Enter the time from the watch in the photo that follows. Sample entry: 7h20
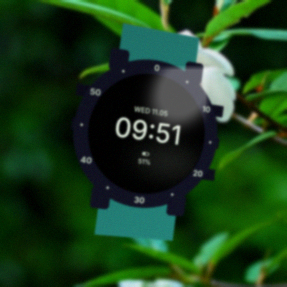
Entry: 9h51
